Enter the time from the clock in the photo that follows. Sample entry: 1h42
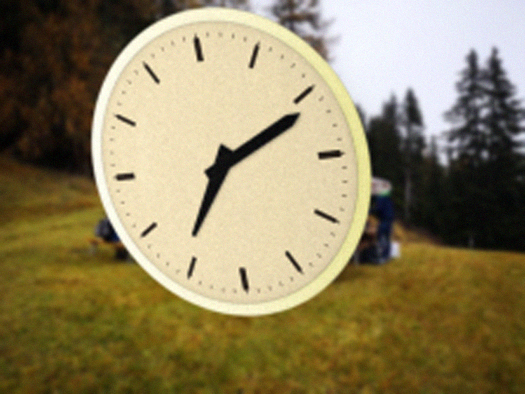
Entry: 7h11
